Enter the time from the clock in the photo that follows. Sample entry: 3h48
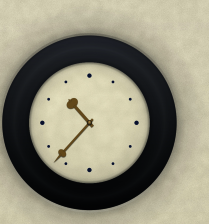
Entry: 10h37
